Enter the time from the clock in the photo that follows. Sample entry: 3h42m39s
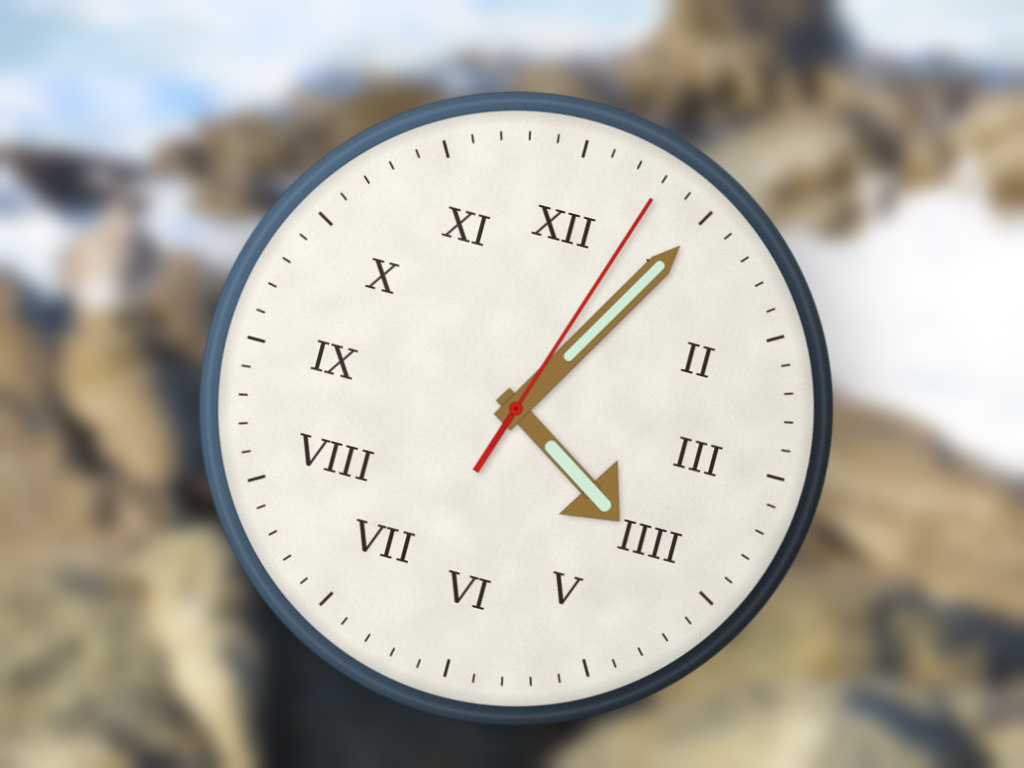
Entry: 4h05m03s
